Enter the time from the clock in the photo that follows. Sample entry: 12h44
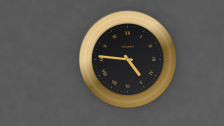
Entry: 4h46
